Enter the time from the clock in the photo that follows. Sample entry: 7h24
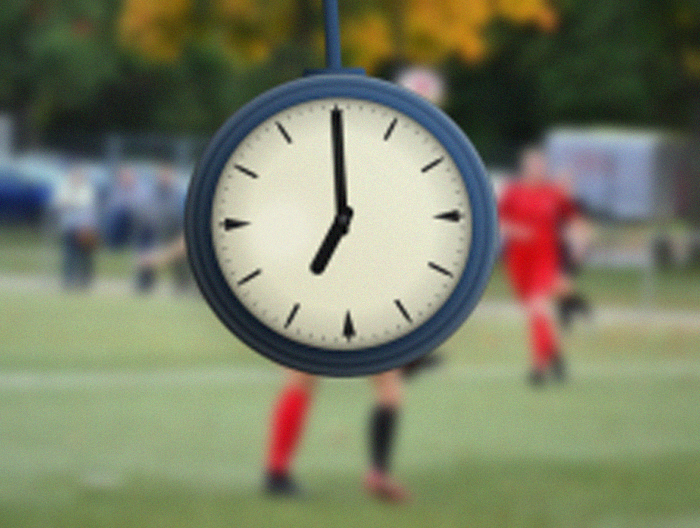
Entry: 7h00
